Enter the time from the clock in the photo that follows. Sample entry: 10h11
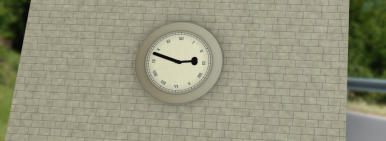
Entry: 2h48
